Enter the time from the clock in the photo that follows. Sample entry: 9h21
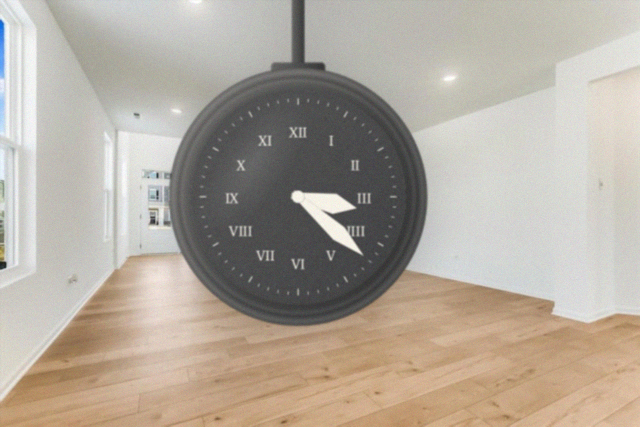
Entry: 3h22
